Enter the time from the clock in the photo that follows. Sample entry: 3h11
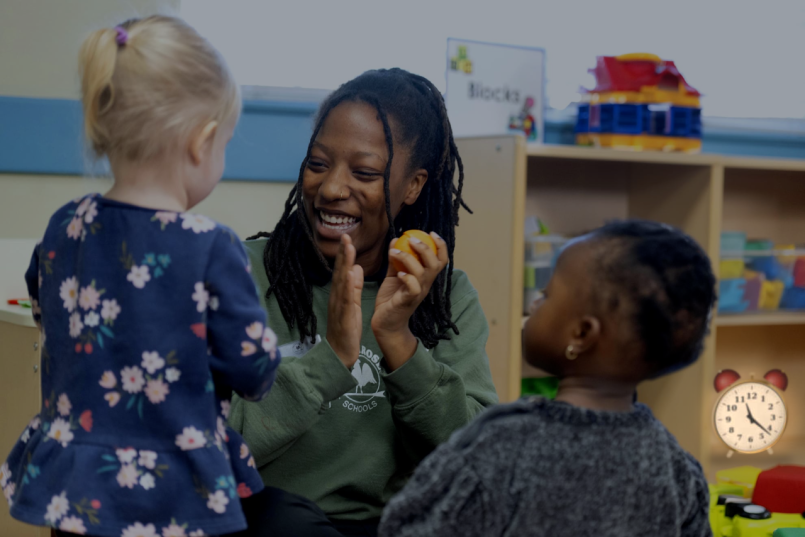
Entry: 11h22
